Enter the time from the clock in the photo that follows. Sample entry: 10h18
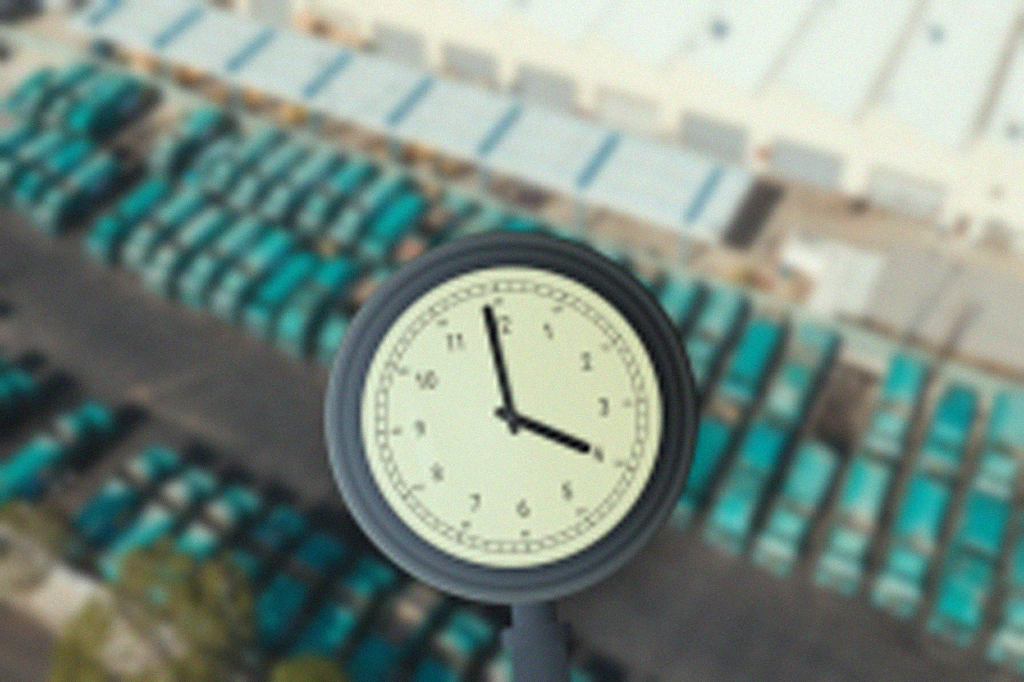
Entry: 3h59
